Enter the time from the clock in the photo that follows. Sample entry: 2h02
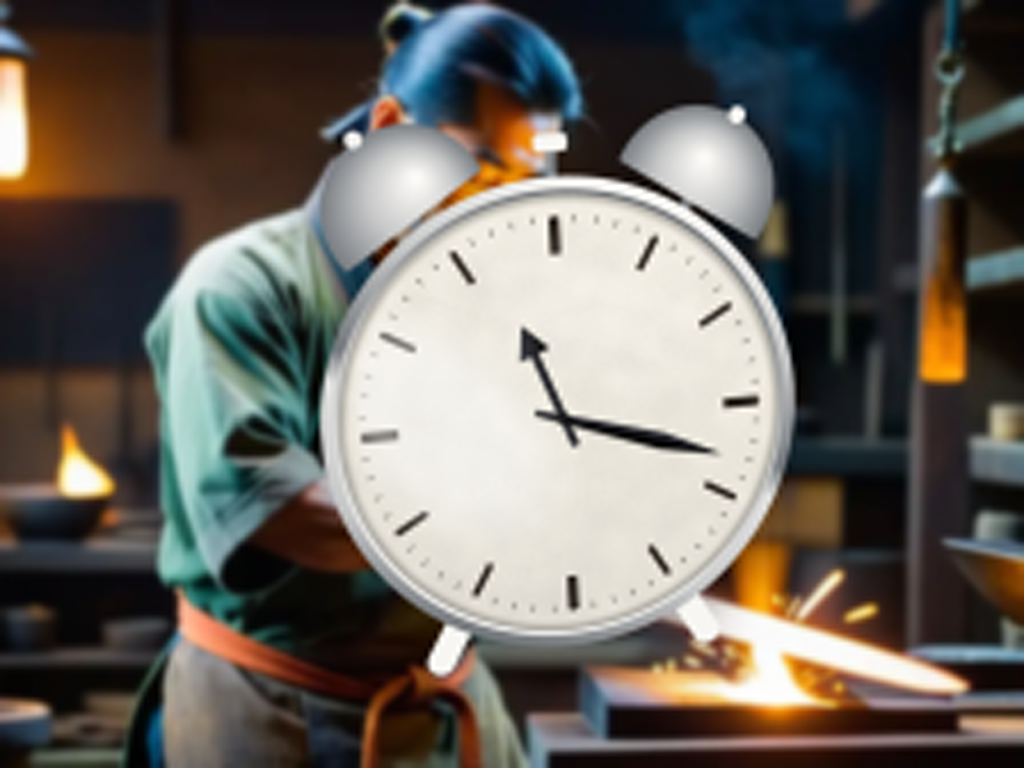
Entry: 11h18
